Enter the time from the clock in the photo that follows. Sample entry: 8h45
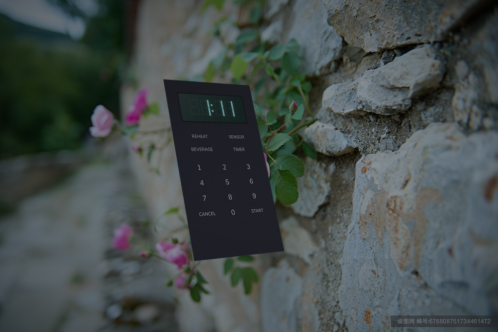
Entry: 1h11
